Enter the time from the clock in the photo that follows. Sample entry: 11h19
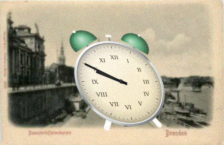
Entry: 9h50
